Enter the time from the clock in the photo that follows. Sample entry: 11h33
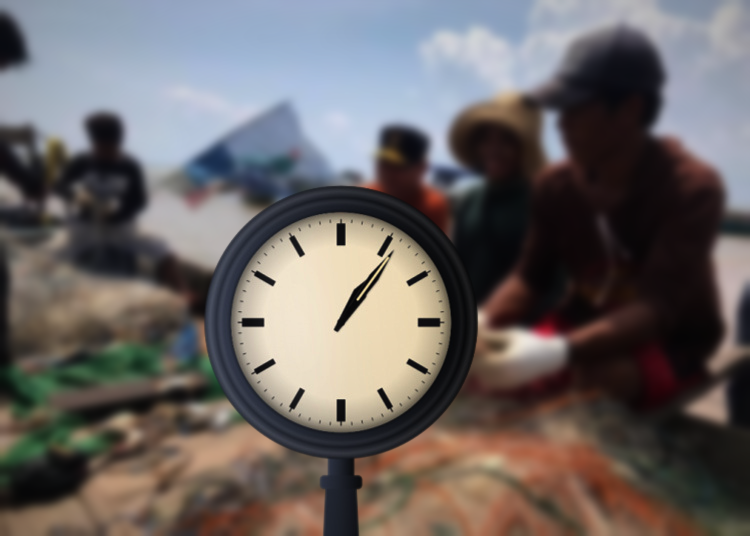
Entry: 1h06
